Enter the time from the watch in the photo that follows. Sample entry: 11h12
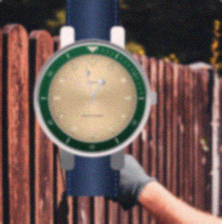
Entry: 12h58
